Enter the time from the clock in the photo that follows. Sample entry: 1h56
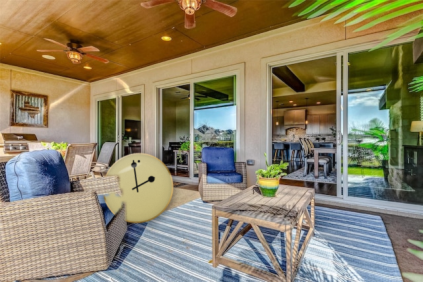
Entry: 1h58
